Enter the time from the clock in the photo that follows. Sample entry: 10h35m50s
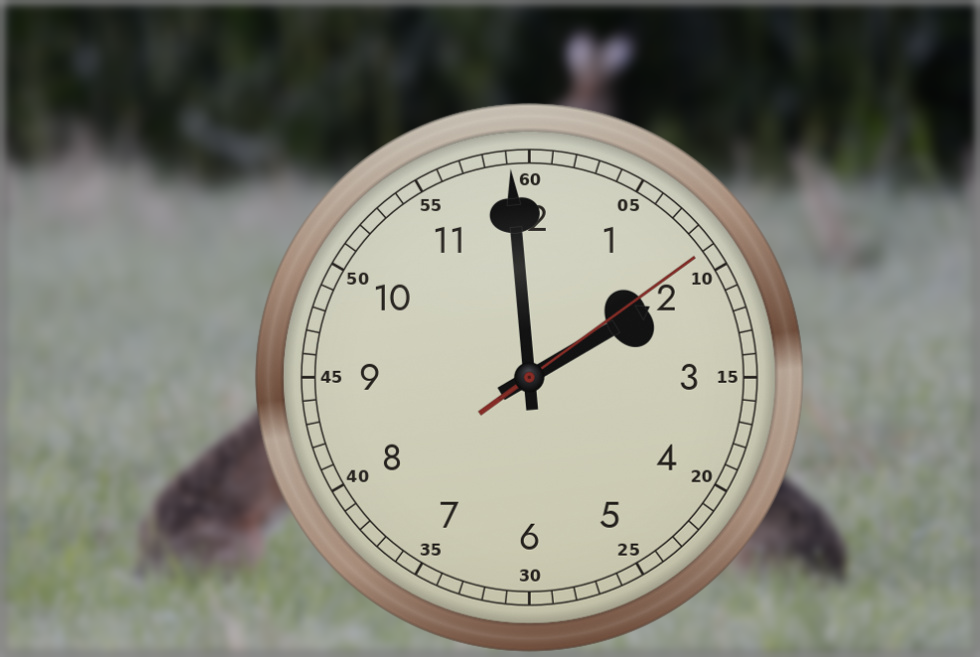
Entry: 1h59m09s
